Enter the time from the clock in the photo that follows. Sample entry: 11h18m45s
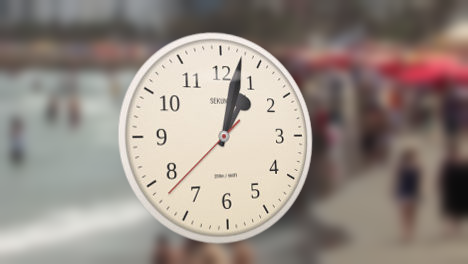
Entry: 1h02m38s
